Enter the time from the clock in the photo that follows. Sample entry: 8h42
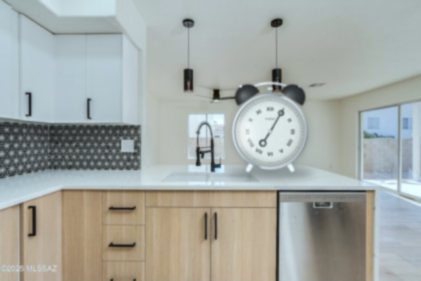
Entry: 7h05
